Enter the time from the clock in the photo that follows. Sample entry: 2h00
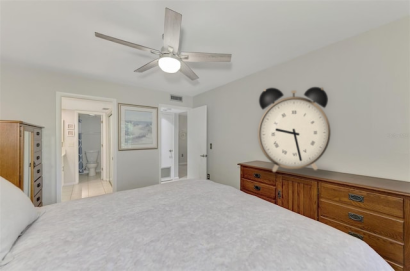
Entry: 9h28
